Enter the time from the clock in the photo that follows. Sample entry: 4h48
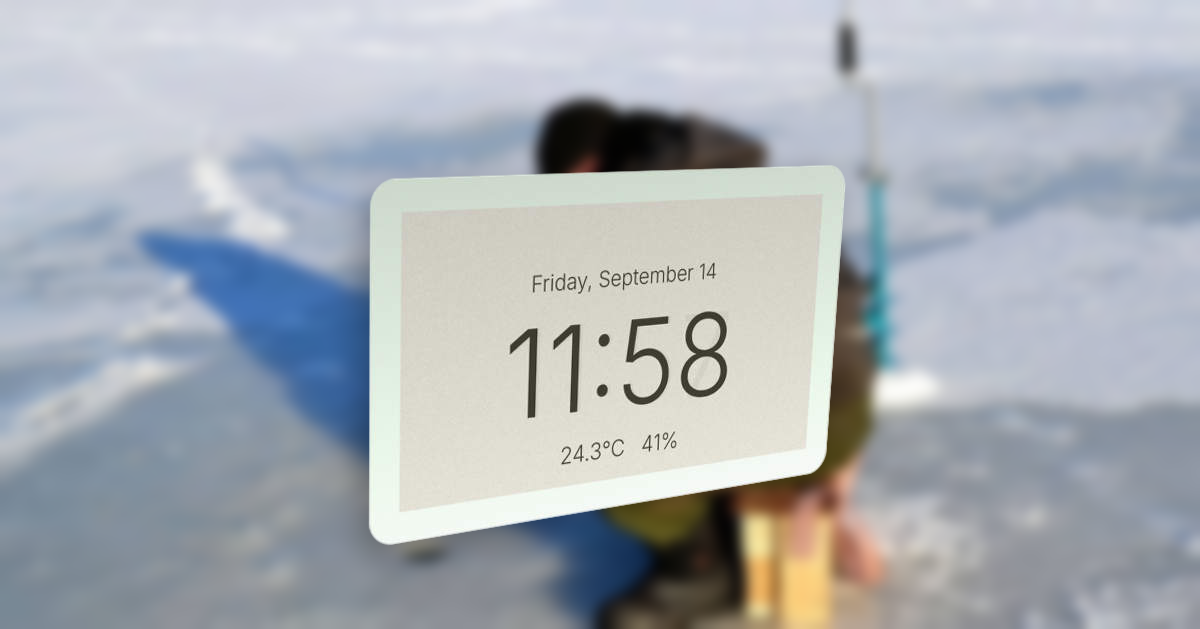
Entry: 11h58
